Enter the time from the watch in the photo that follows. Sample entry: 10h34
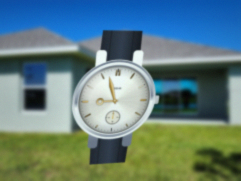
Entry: 8h57
